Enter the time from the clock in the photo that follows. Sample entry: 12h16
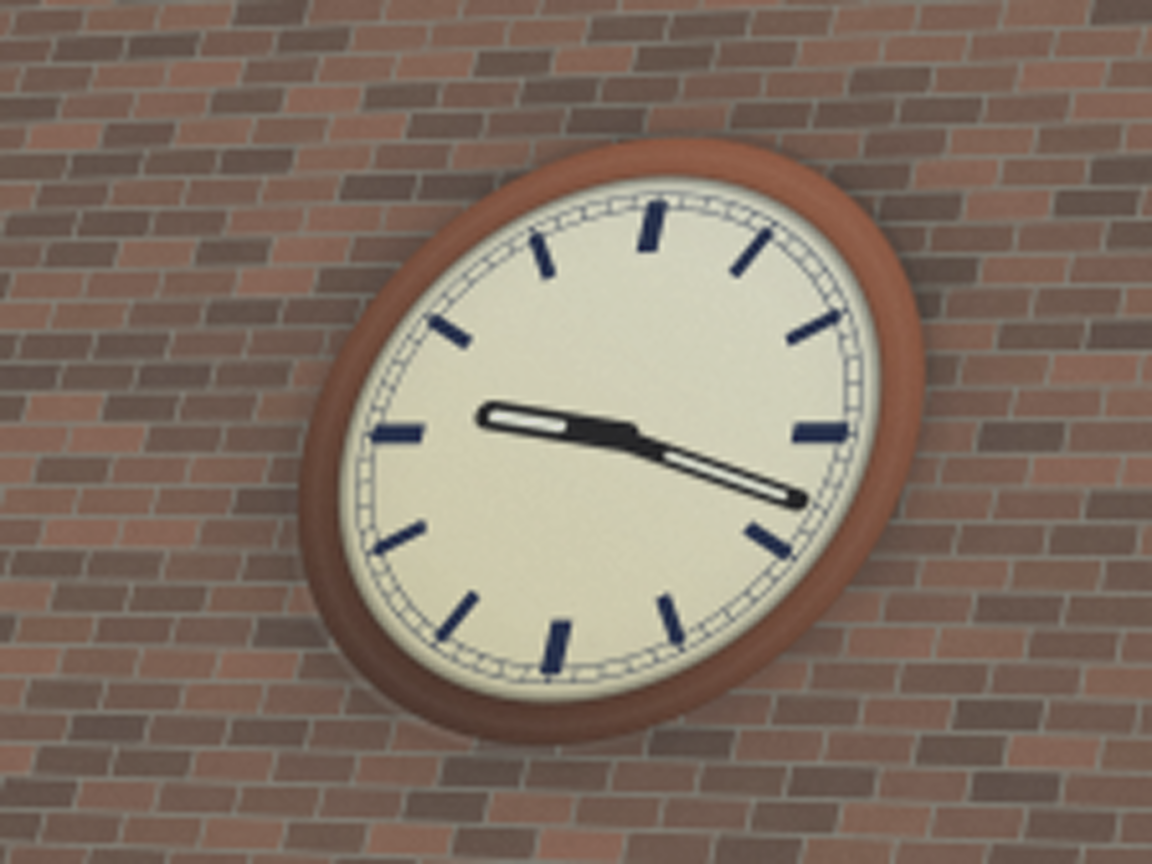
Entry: 9h18
